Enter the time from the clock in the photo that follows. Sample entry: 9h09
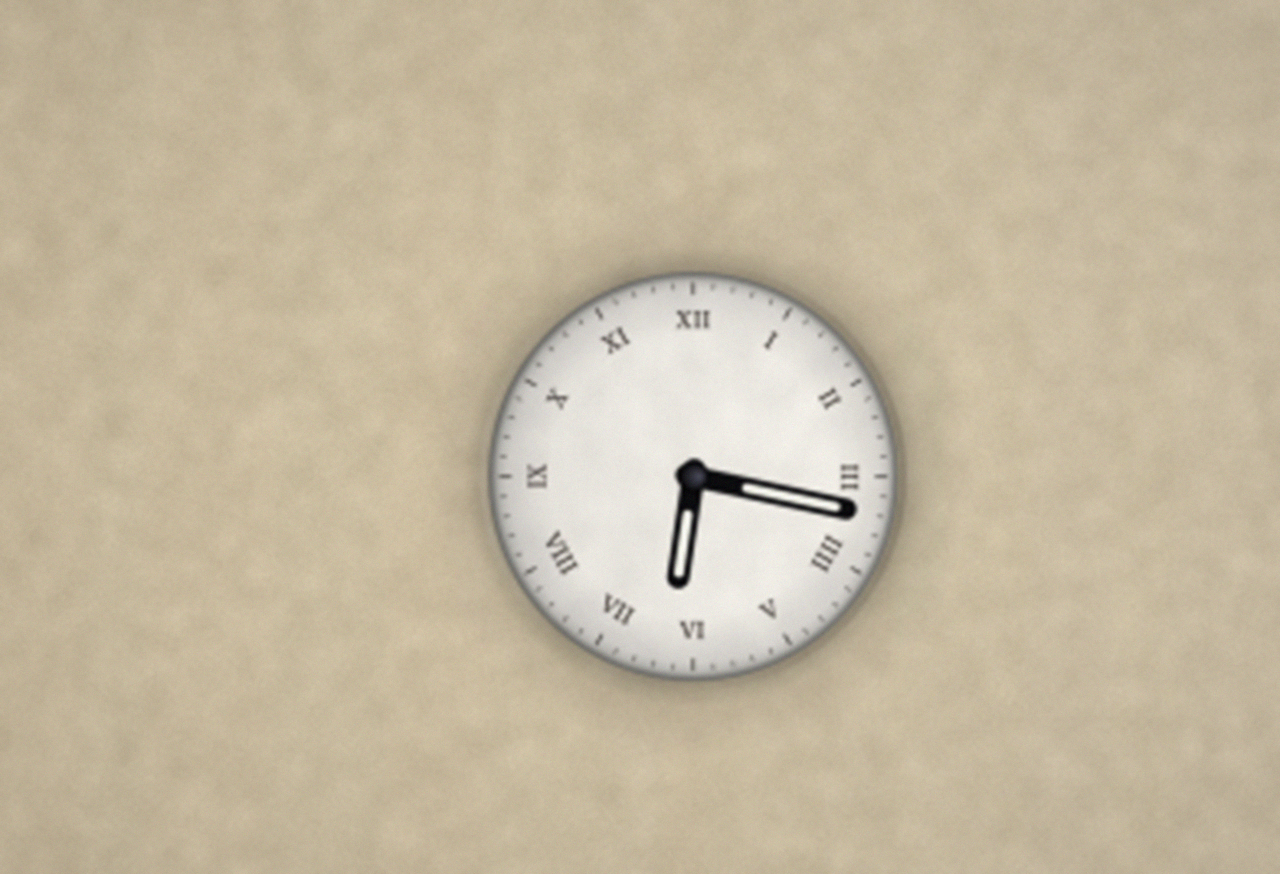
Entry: 6h17
